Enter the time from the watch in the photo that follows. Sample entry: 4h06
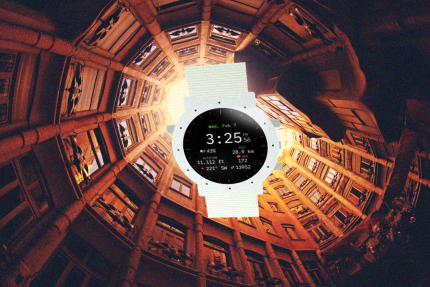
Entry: 3h25
